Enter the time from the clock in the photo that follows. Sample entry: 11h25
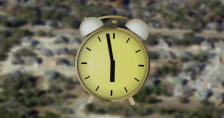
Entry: 5h58
